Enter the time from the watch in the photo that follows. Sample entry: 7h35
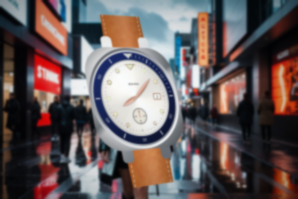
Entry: 8h08
